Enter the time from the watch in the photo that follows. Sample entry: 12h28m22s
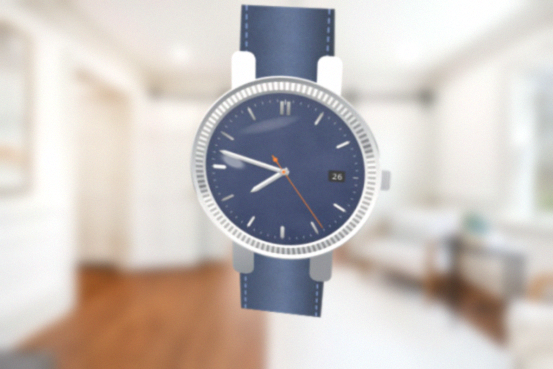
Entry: 7h47m24s
